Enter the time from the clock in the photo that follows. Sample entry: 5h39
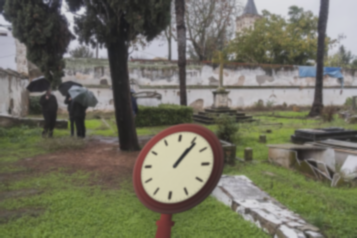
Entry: 1h06
